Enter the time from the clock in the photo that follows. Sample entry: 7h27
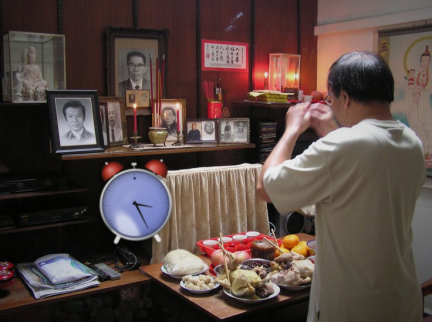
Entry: 3h26
